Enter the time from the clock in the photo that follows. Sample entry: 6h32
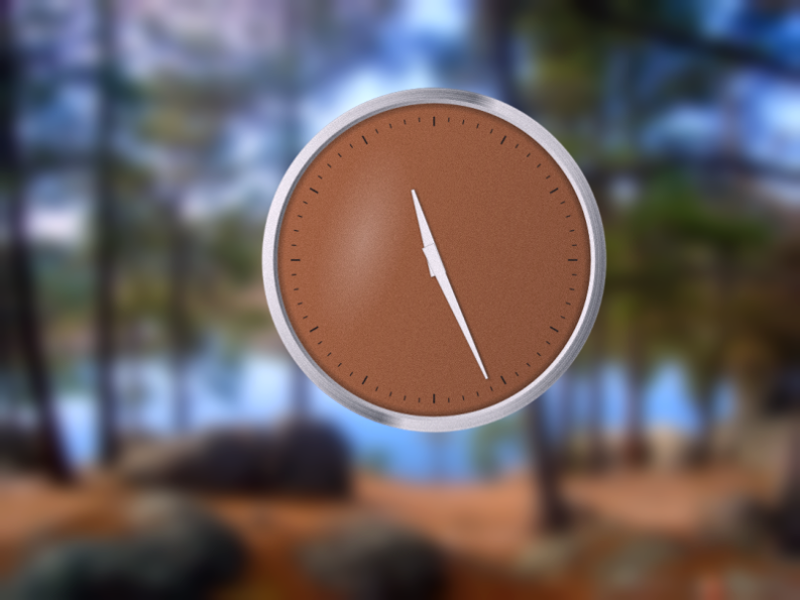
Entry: 11h26
